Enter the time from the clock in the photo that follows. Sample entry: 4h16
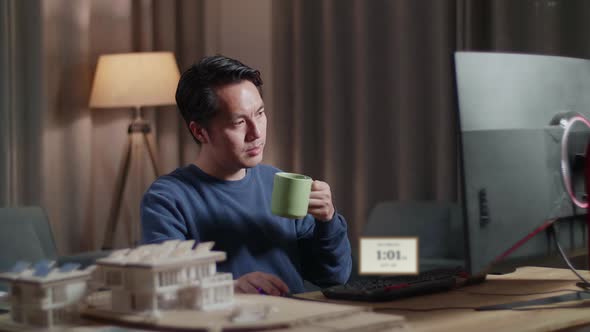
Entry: 1h01
